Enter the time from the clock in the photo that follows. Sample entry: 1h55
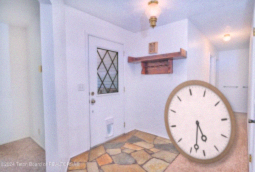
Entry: 5h33
